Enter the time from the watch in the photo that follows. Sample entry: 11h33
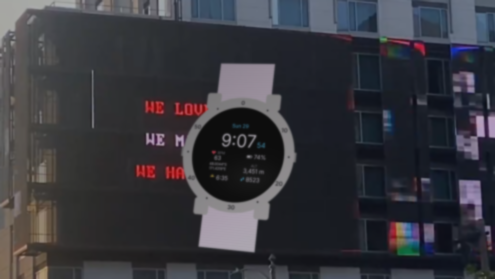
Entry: 9h07
